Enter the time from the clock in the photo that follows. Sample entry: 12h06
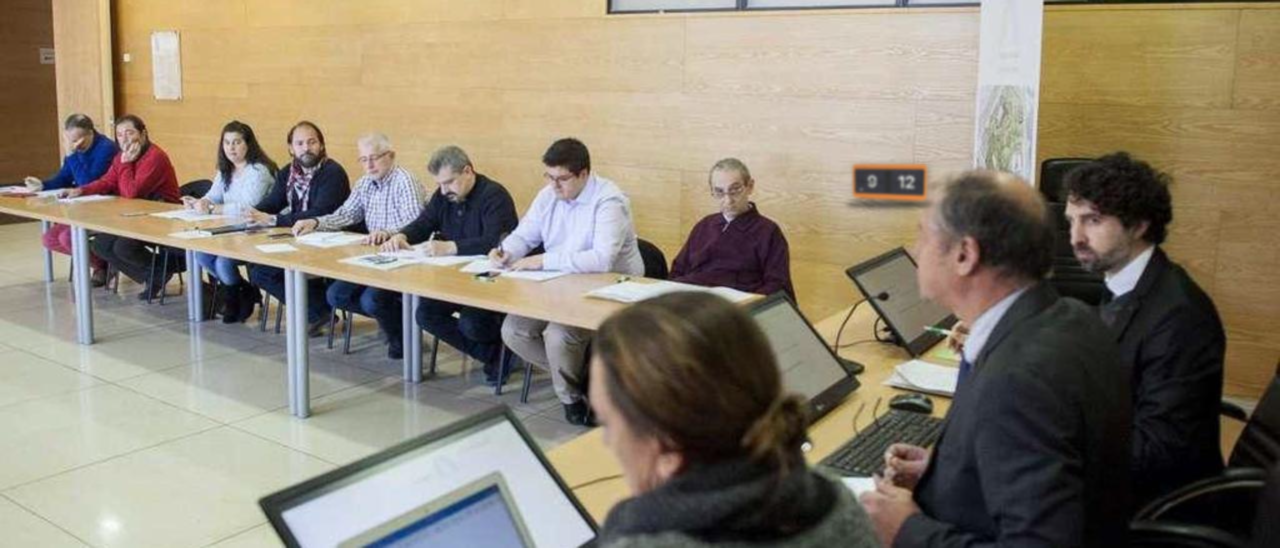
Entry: 9h12
